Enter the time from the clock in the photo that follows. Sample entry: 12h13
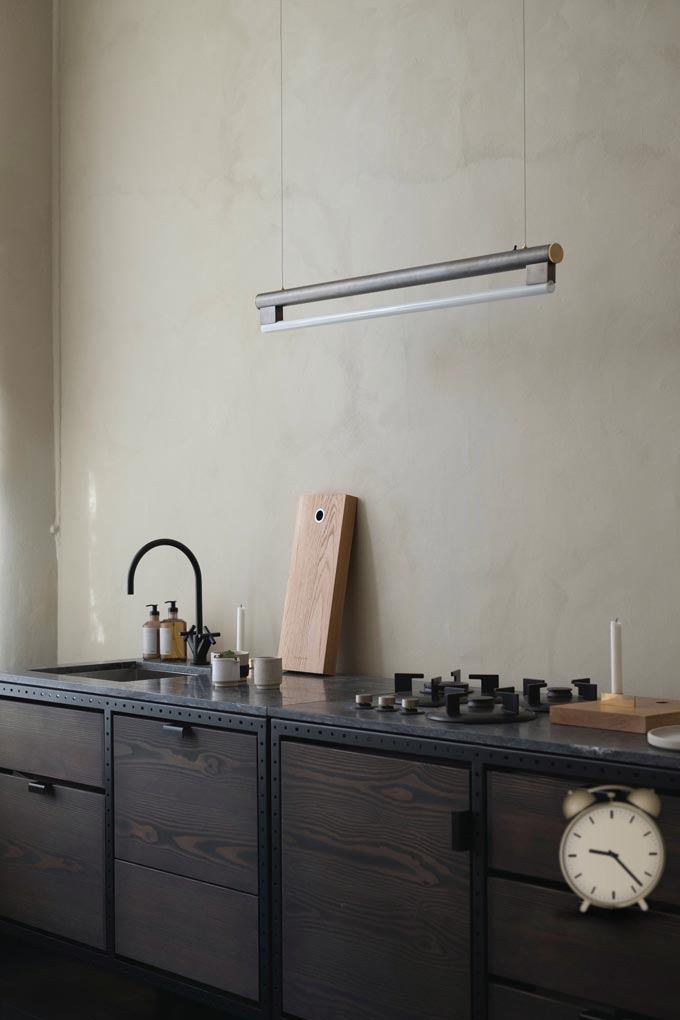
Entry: 9h23
